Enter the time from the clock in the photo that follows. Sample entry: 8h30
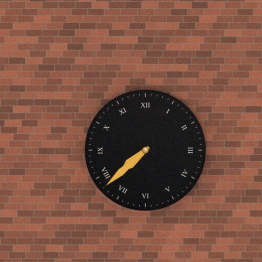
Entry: 7h38
